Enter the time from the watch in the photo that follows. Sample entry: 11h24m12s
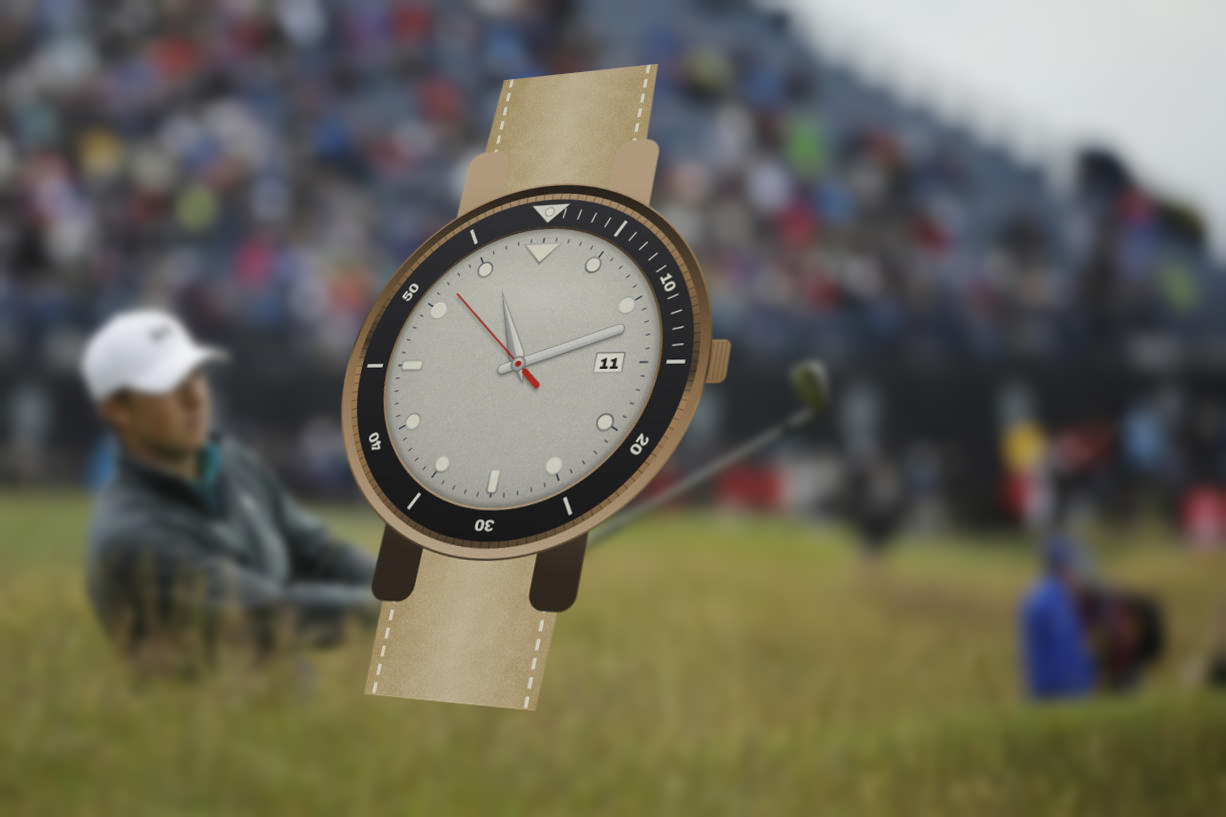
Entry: 11h11m52s
